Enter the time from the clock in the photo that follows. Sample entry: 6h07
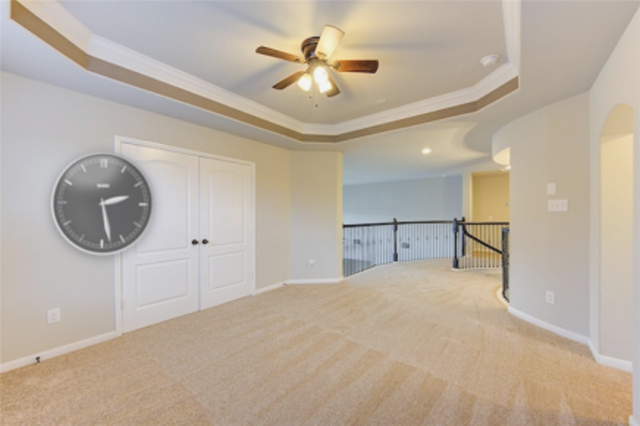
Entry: 2h28
